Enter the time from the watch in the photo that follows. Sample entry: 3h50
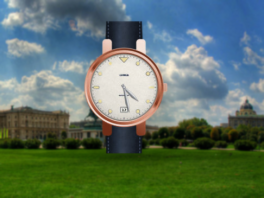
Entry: 4h28
